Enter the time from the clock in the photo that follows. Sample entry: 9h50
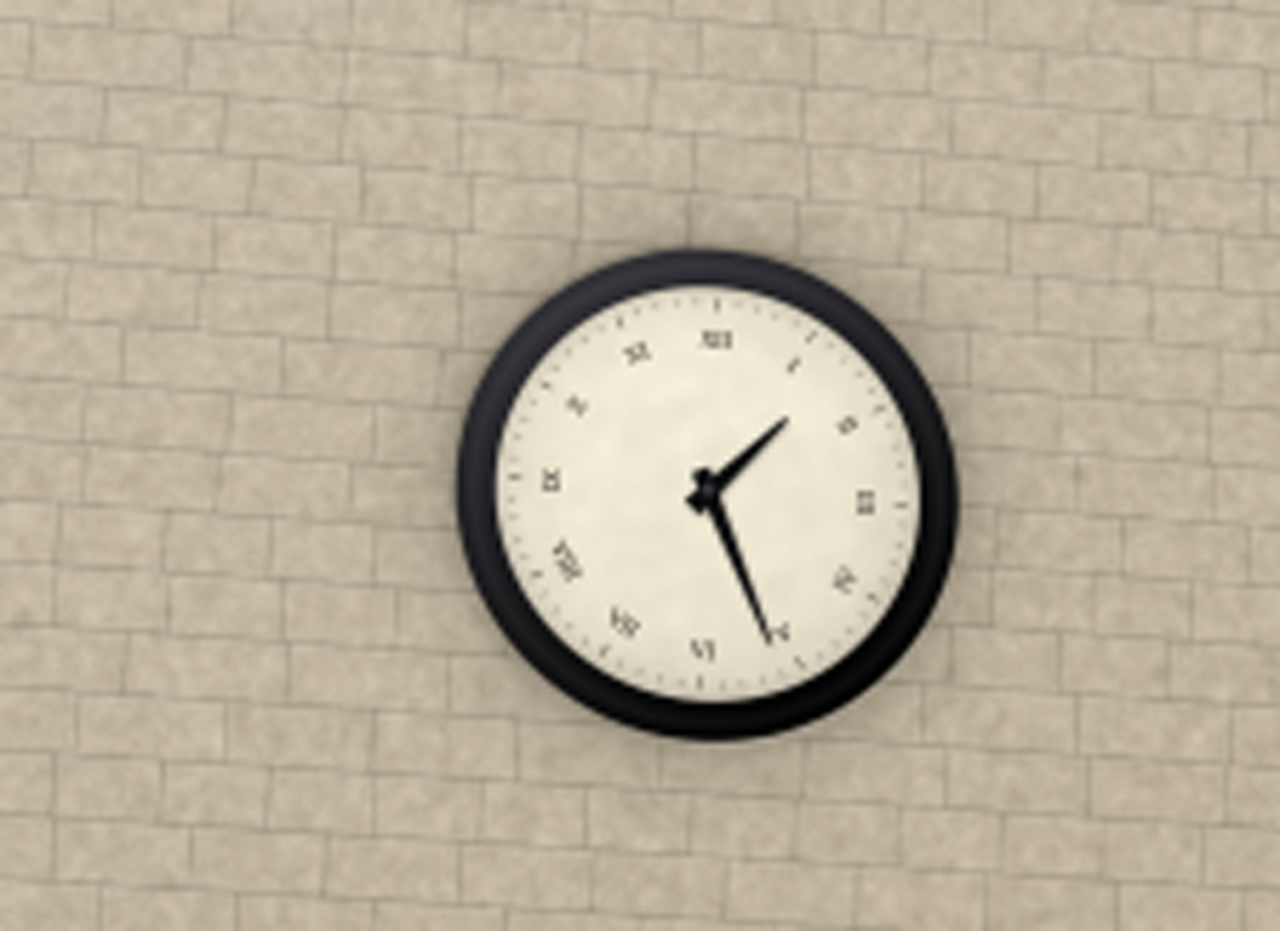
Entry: 1h26
